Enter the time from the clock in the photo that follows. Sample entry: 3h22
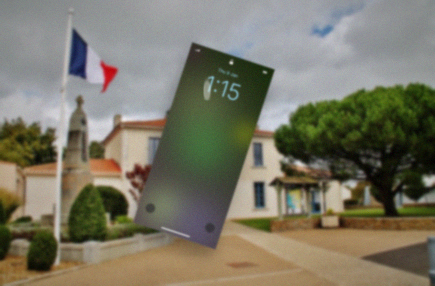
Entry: 1h15
